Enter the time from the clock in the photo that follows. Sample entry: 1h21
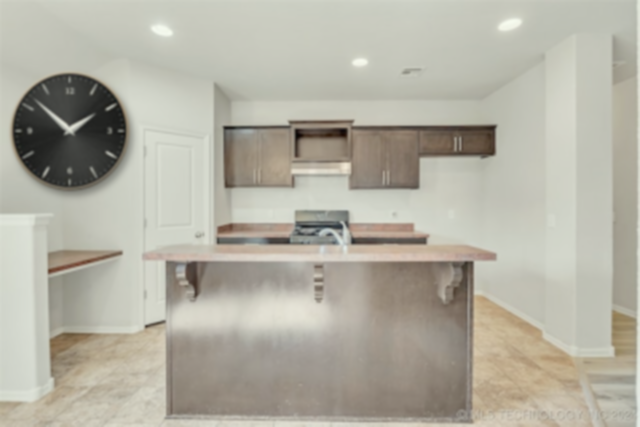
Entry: 1h52
